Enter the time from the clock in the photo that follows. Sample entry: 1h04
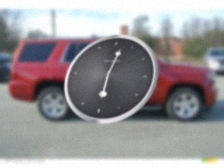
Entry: 6h02
